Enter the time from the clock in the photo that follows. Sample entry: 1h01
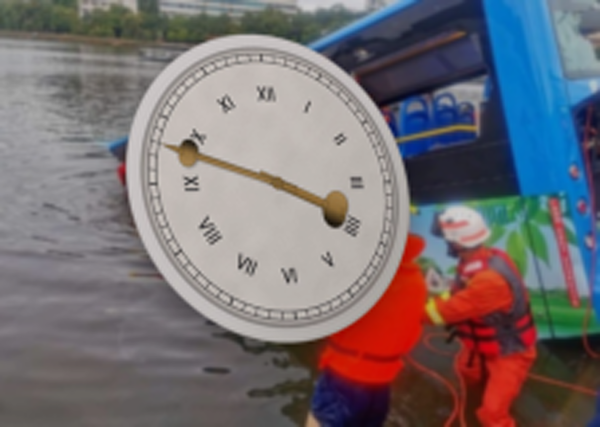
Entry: 3h48
